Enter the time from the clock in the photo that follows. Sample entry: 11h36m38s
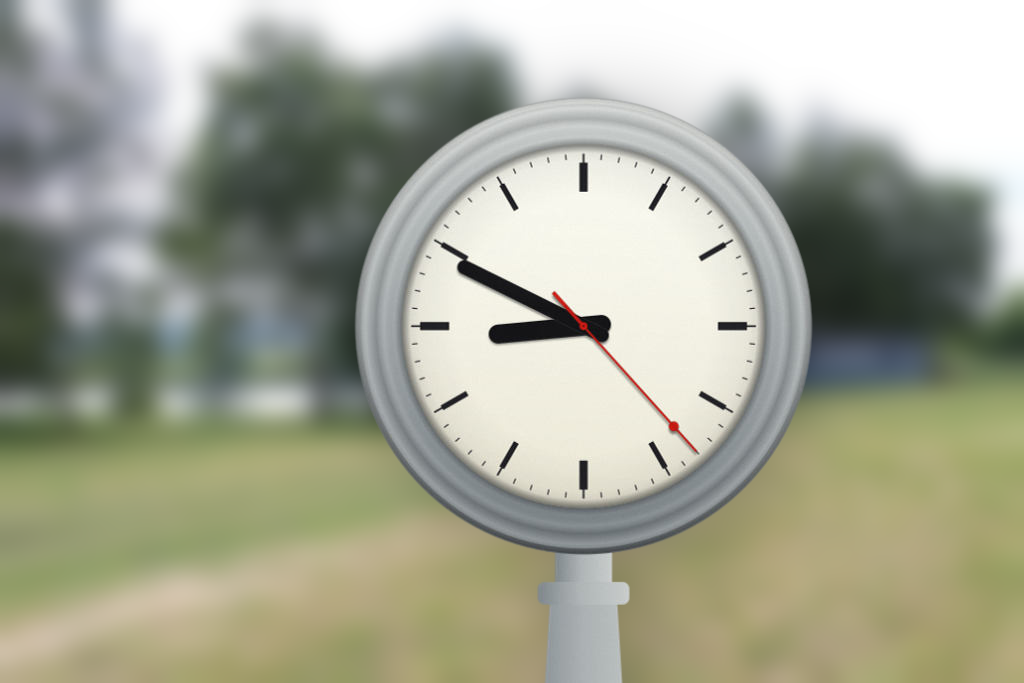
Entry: 8h49m23s
